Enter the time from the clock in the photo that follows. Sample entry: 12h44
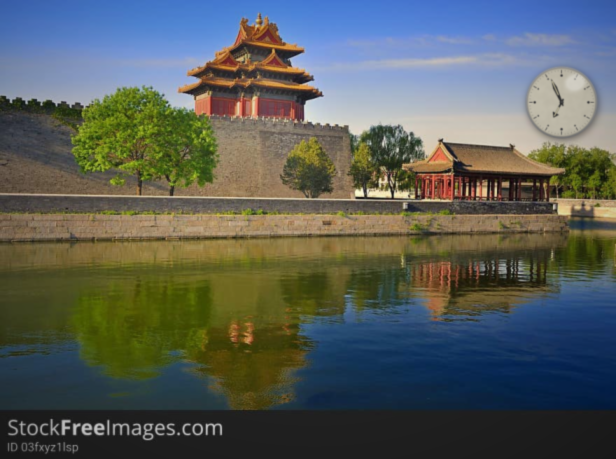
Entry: 6h56
